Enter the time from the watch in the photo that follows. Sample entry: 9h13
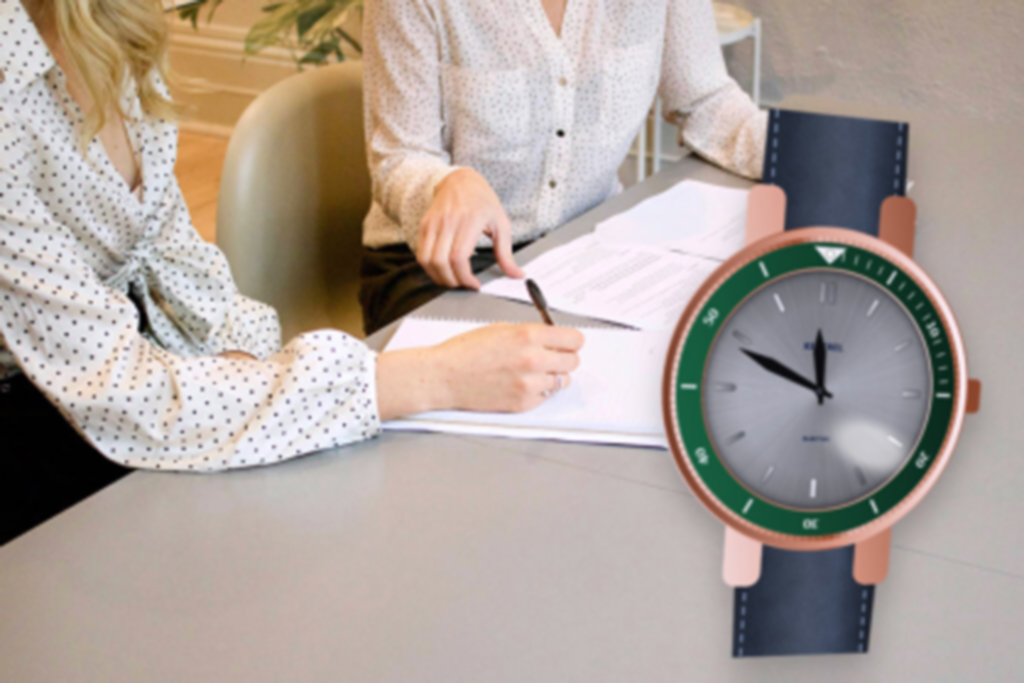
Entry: 11h49
